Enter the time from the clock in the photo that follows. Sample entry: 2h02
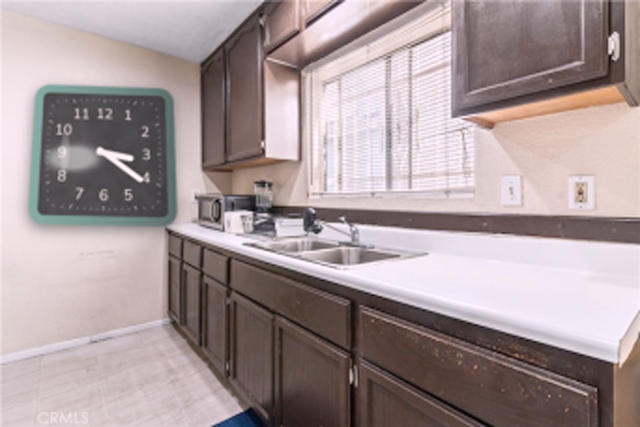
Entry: 3h21
